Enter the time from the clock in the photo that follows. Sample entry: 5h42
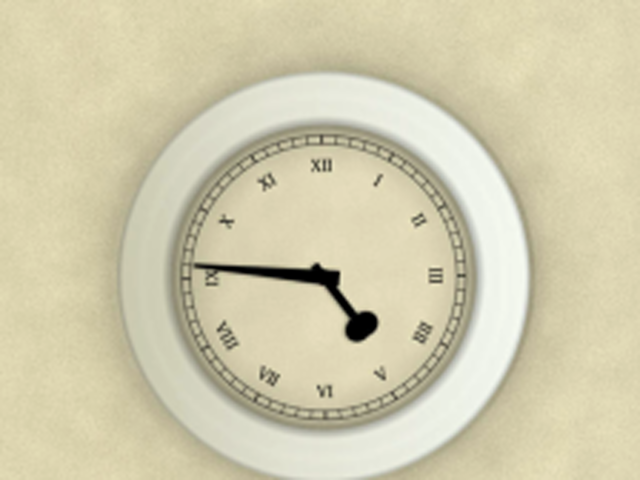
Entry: 4h46
